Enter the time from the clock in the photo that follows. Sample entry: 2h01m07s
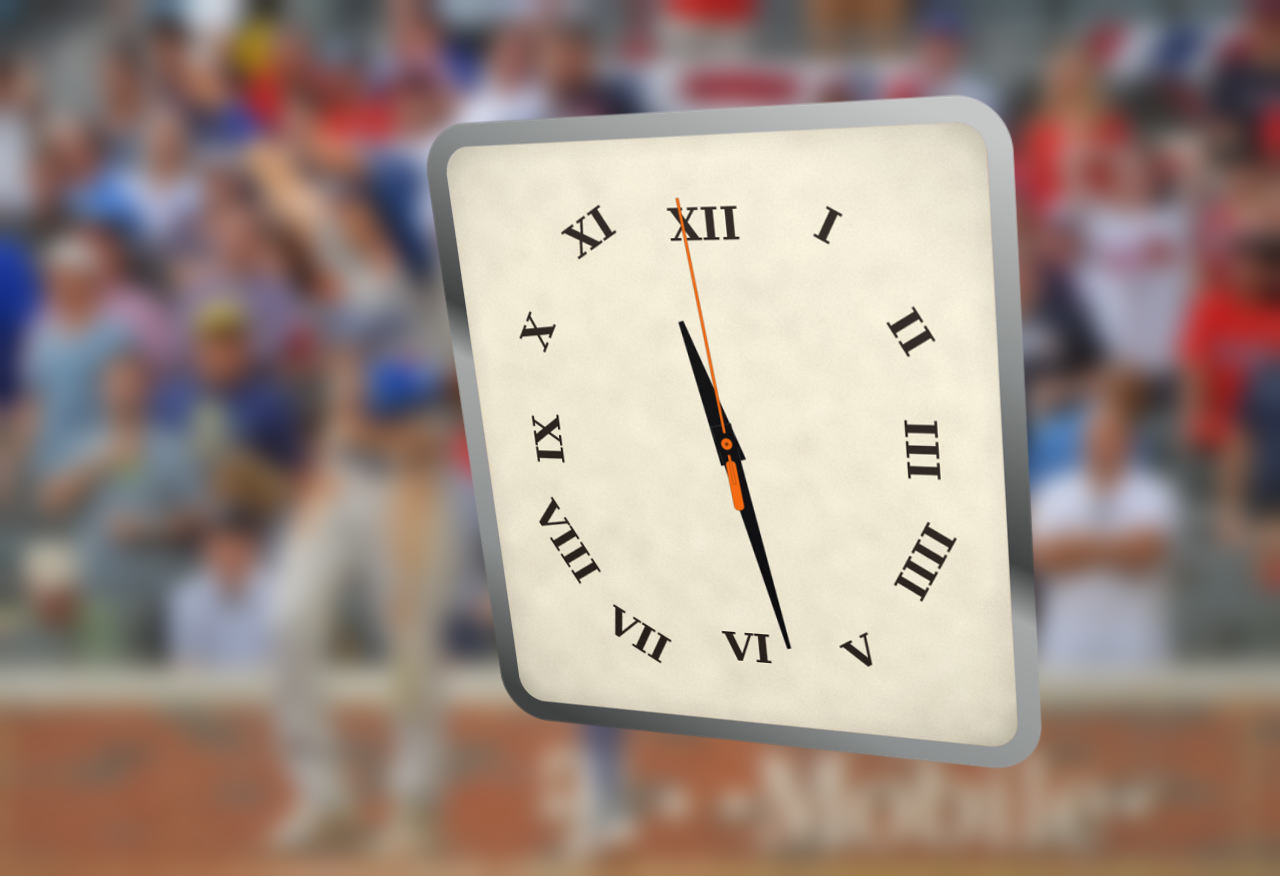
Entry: 11h27m59s
